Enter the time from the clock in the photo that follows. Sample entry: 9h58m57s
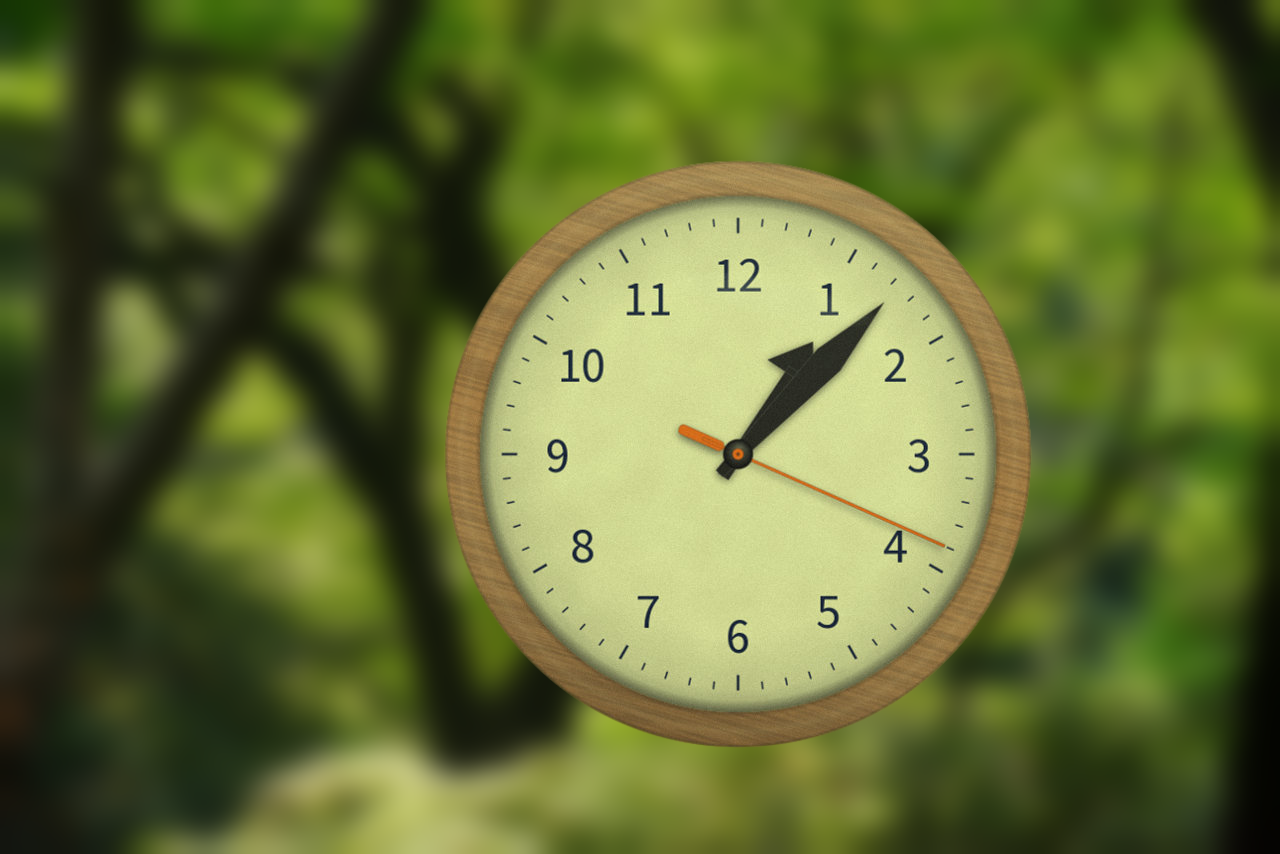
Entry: 1h07m19s
